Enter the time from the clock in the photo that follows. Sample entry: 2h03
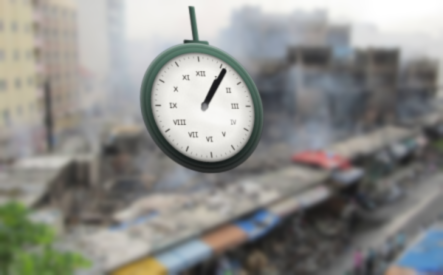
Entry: 1h06
